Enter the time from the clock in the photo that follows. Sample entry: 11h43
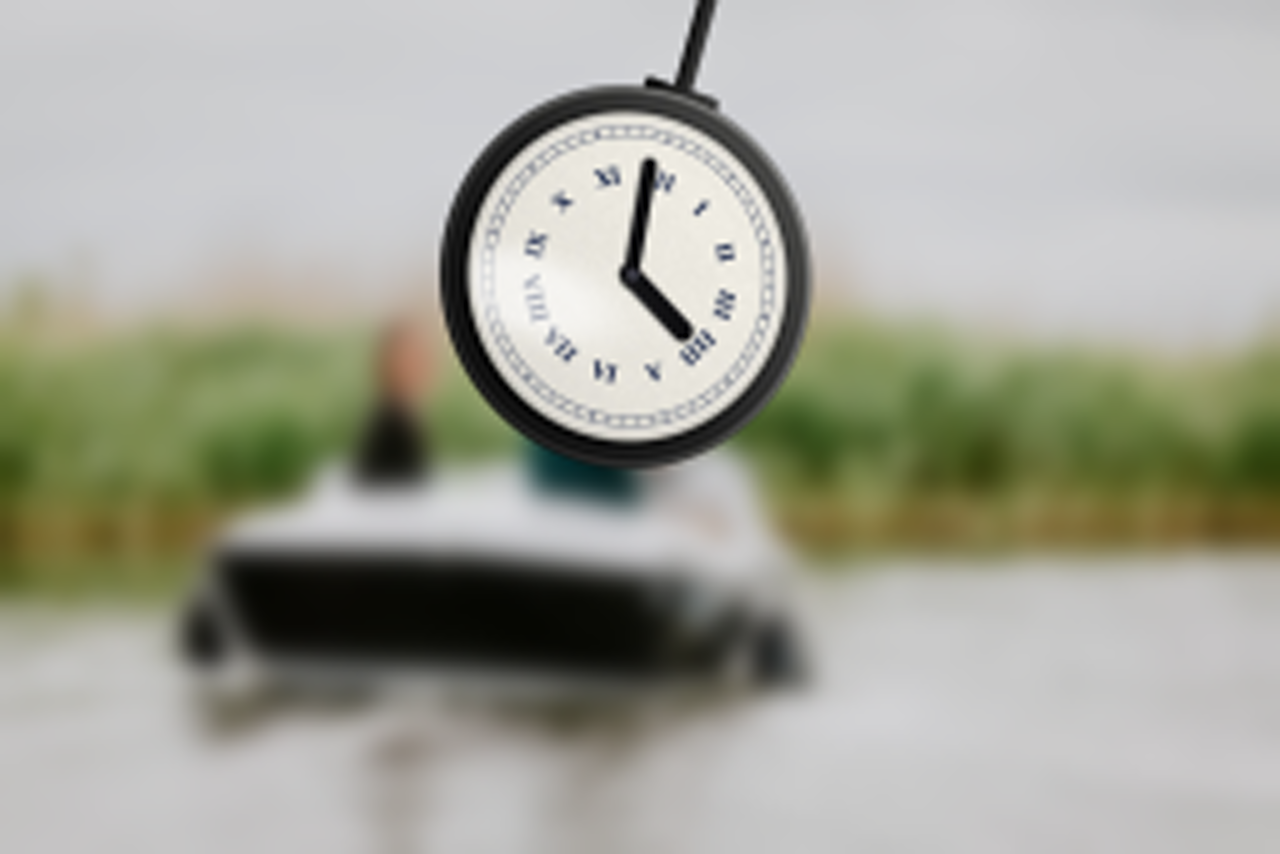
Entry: 3h59
